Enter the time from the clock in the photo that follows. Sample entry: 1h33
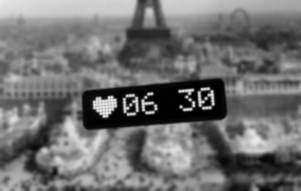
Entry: 6h30
